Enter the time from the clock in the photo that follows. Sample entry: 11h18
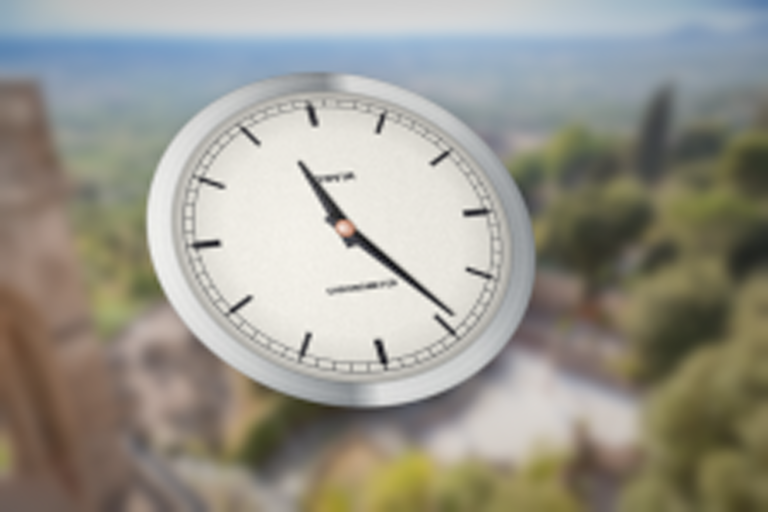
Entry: 11h24
